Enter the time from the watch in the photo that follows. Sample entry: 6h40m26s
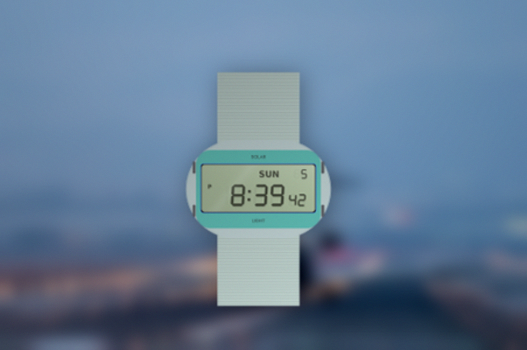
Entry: 8h39m42s
